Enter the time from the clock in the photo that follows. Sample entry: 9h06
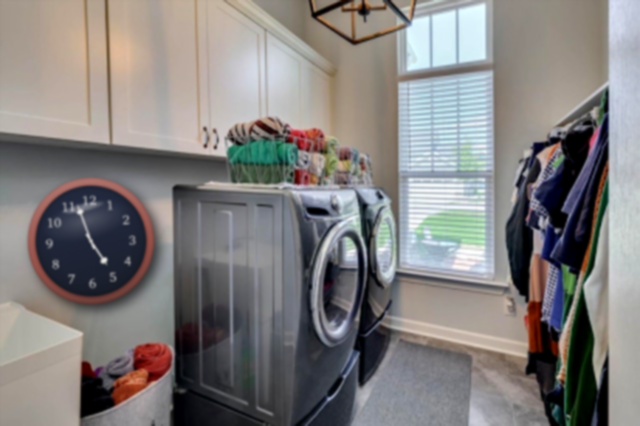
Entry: 4h57
